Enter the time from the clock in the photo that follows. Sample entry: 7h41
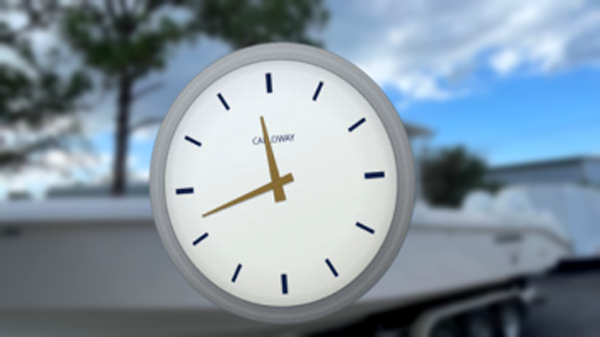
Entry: 11h42
